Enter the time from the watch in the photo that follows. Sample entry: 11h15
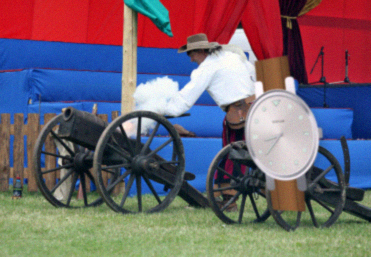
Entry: 8h38
